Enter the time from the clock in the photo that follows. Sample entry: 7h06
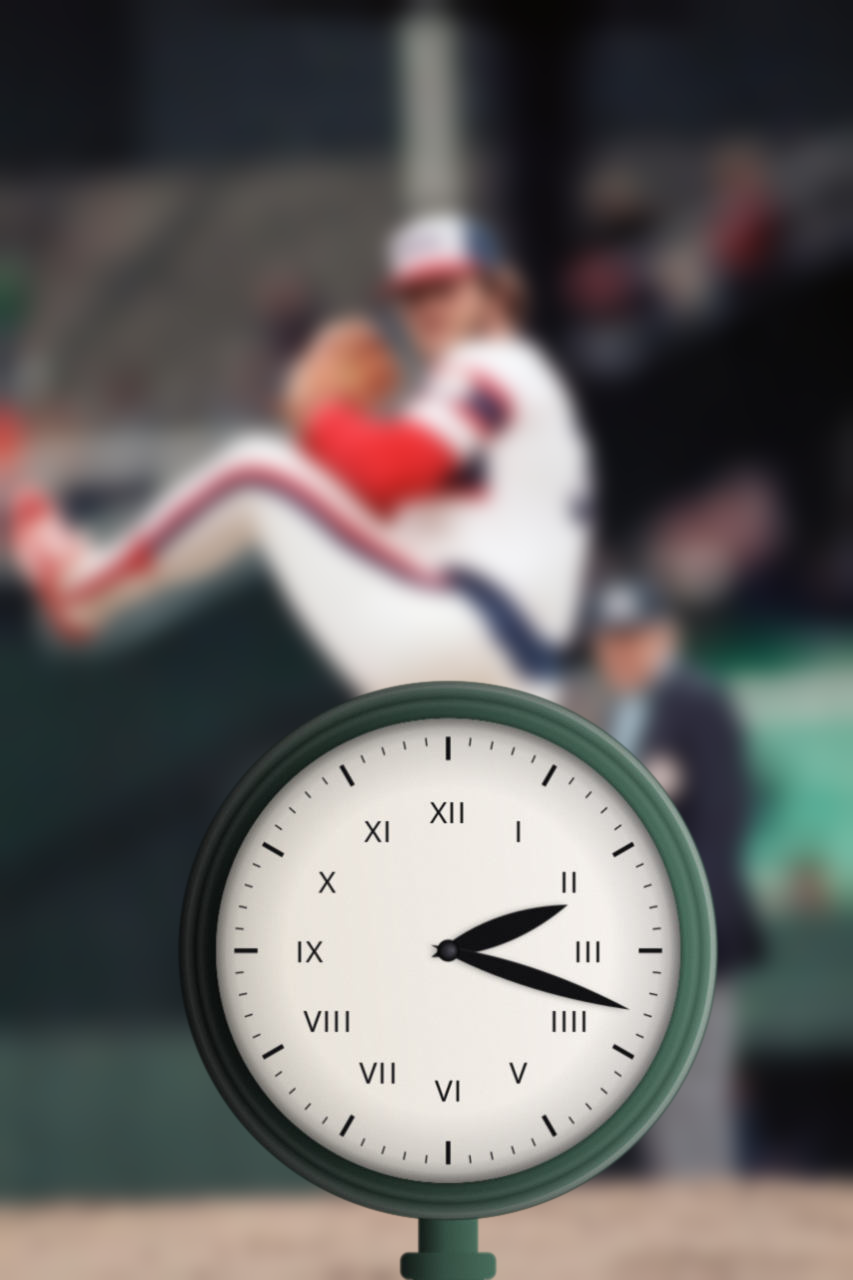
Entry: 2h18
